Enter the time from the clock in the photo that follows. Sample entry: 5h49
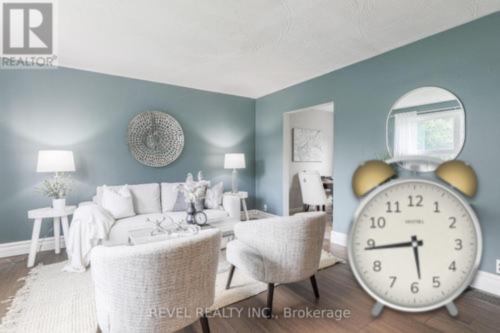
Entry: 5h44
